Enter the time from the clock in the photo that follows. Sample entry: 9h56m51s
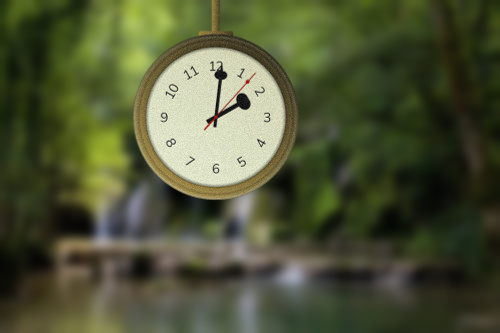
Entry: 2h01m07s
